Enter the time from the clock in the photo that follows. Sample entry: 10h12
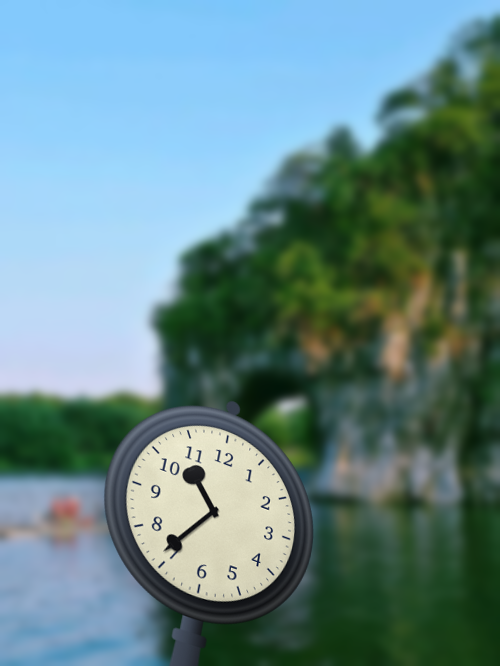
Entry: 10h36
